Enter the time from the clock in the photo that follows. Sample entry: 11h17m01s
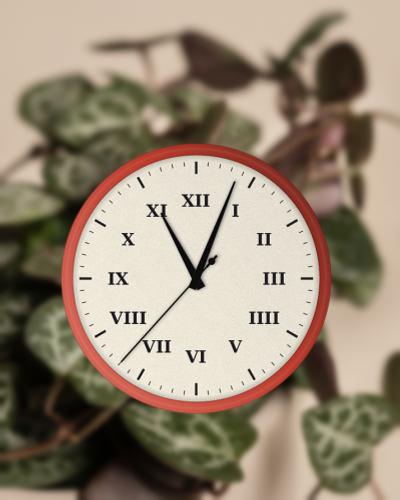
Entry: 11h03m37s
